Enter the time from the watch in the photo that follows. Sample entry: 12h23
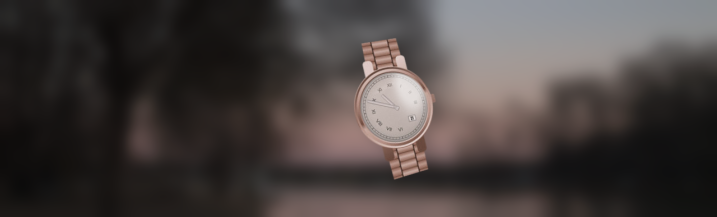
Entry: 10h49
